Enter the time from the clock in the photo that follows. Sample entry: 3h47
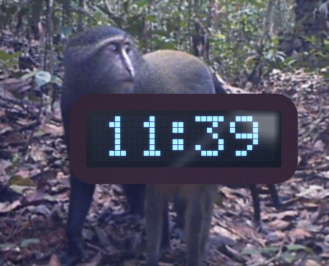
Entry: 11h39
